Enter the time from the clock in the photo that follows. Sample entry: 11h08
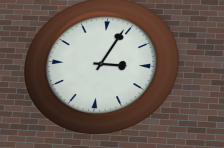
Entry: 3h04
